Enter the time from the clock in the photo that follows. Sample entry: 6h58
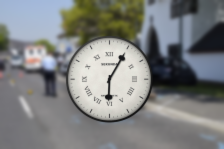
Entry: 6h05
